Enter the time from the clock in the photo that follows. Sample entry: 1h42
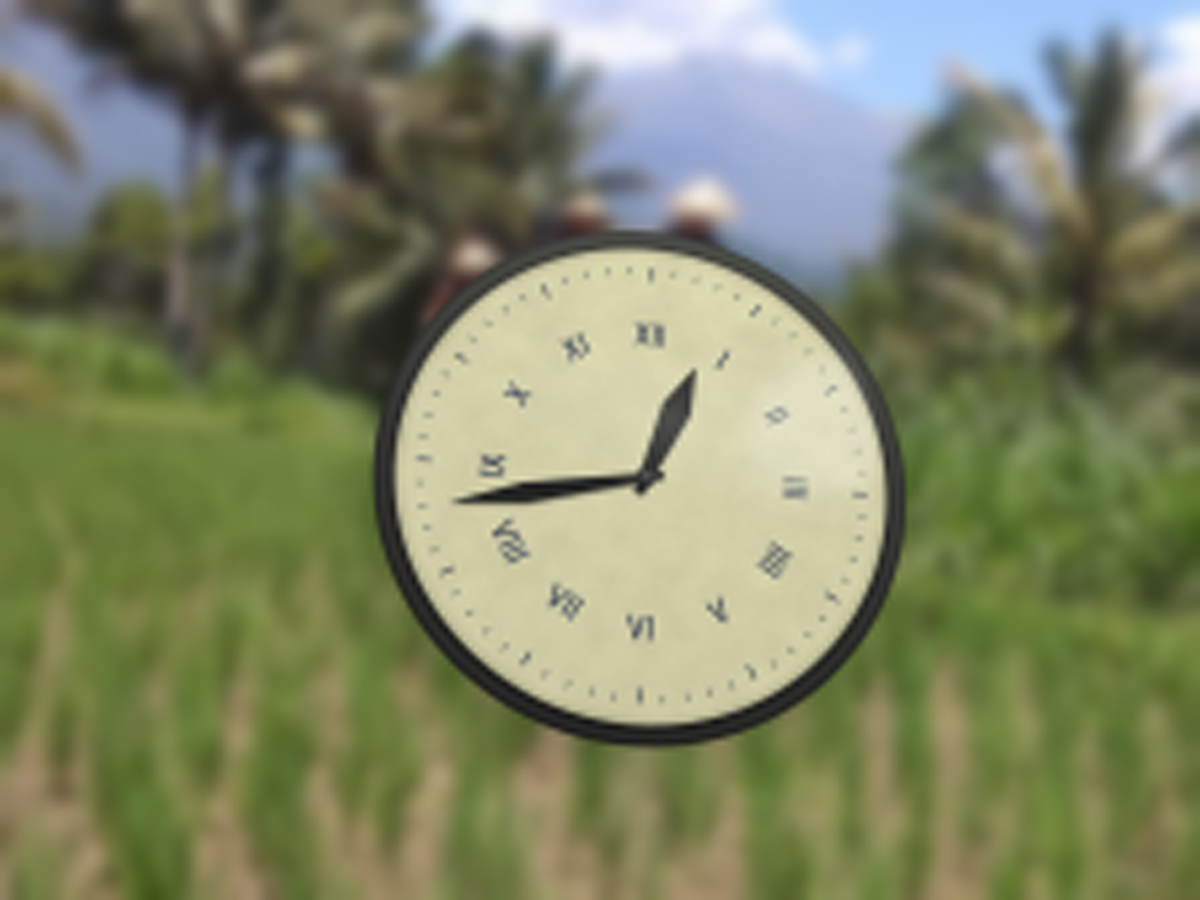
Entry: 12h43
